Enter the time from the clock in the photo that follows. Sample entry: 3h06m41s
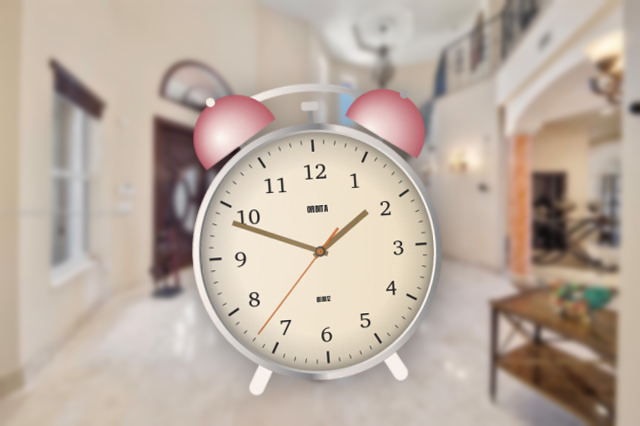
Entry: 1h48m37s
